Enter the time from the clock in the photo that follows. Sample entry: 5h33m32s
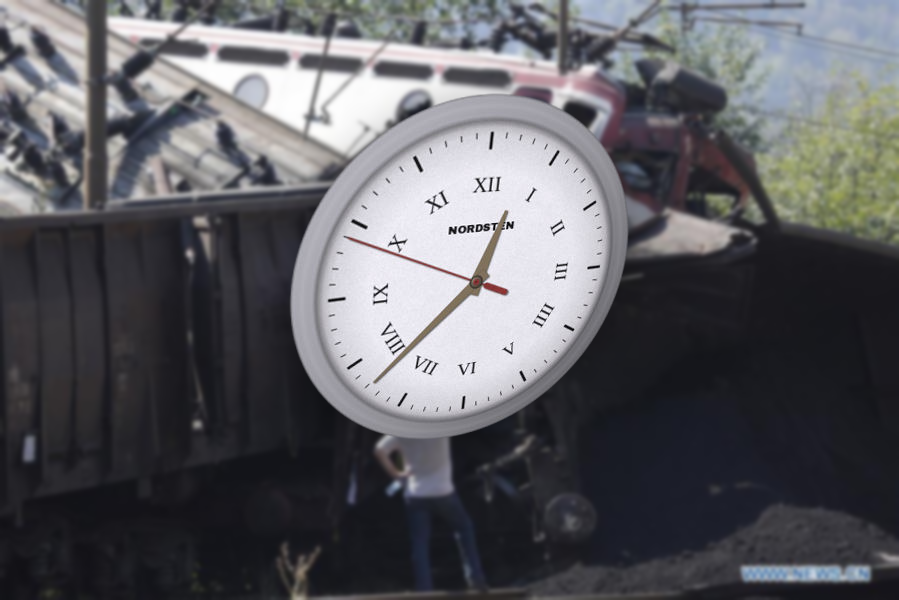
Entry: 12h37m49s
